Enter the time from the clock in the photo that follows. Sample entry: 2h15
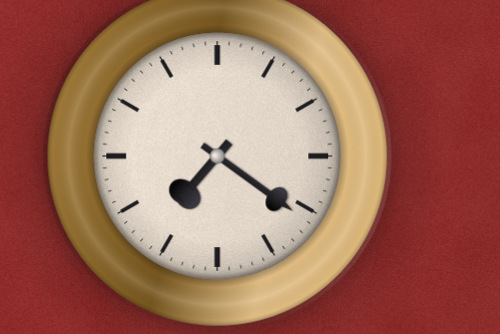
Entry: 7h21
